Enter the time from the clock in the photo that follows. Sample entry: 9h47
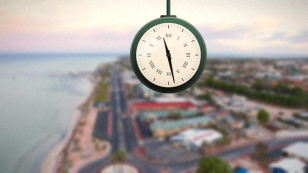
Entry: 11h28
